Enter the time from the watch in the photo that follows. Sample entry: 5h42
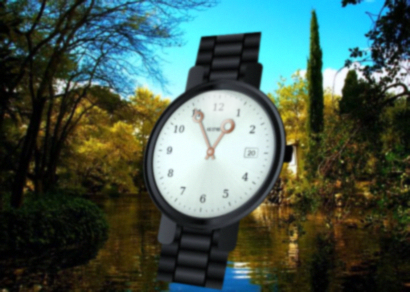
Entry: 12h55
